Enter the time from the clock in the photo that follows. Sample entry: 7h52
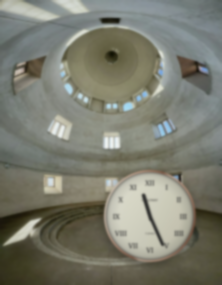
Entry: 11h26
